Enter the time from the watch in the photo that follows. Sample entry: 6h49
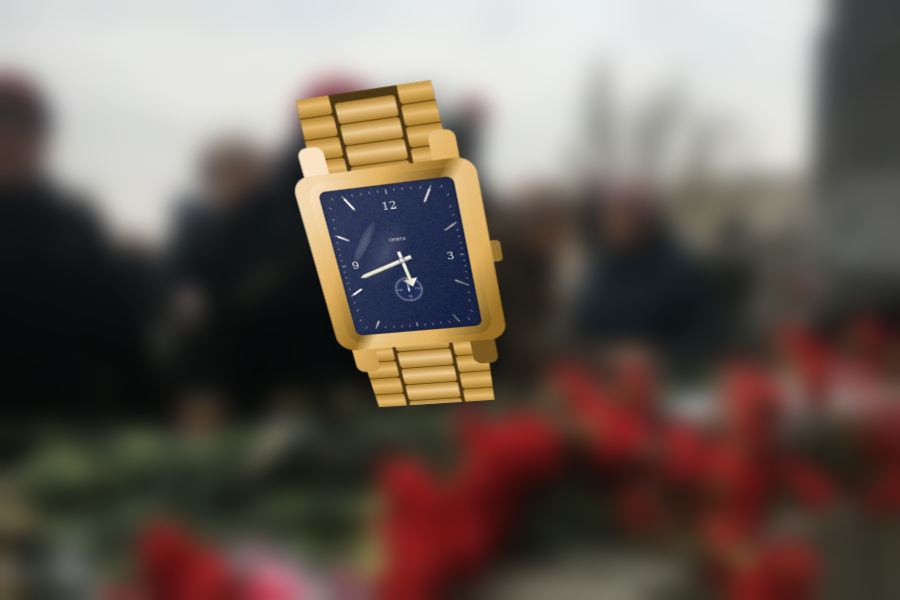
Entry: 5h42
